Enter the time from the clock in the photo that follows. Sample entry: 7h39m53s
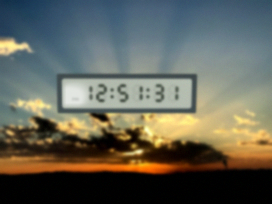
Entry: 12h51m31s
